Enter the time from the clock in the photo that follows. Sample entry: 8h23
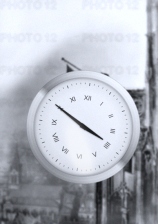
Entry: 3h50
